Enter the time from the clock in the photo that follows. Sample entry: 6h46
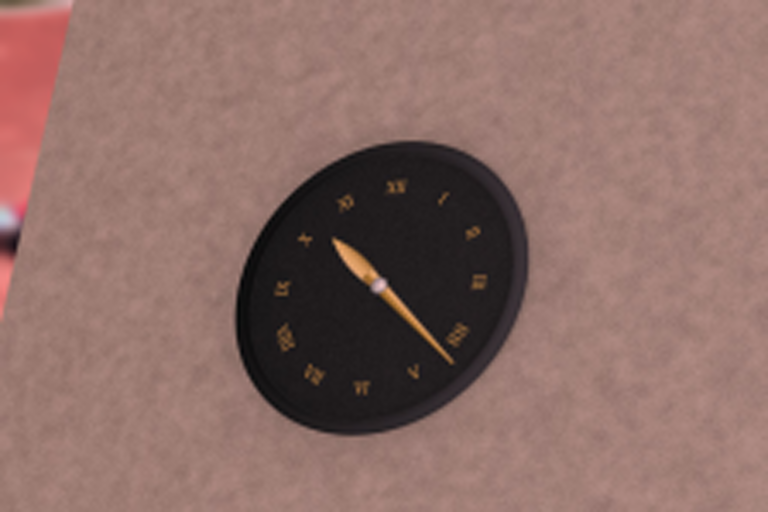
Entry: 10h22
